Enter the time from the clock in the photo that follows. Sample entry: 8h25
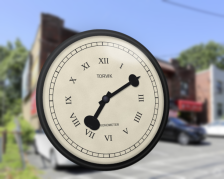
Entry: 7h10
